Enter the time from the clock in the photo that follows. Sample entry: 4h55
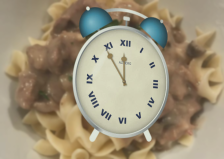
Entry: 11h54
